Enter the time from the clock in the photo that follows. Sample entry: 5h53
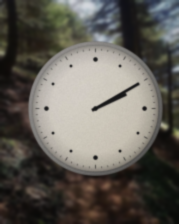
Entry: 2h10
